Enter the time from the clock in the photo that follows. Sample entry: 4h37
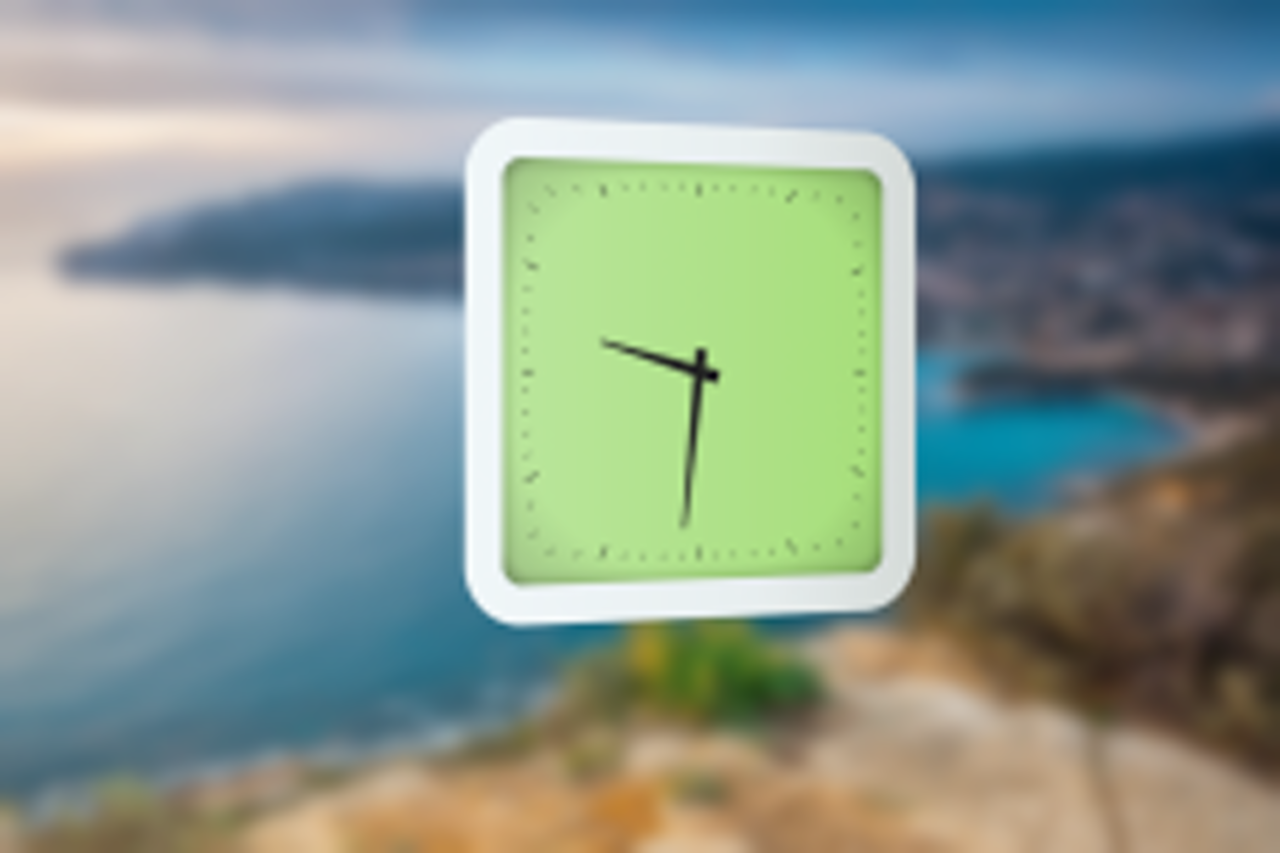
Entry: 9h31
